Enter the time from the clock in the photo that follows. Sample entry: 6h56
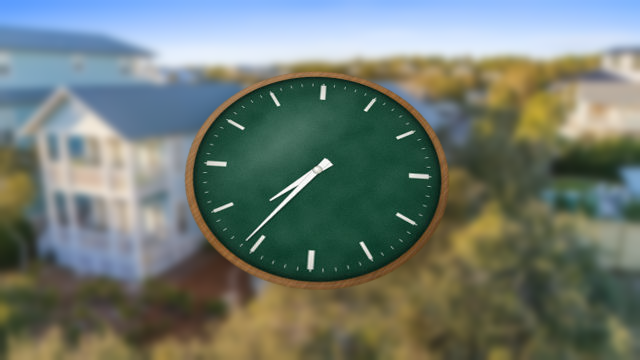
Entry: 7h36
